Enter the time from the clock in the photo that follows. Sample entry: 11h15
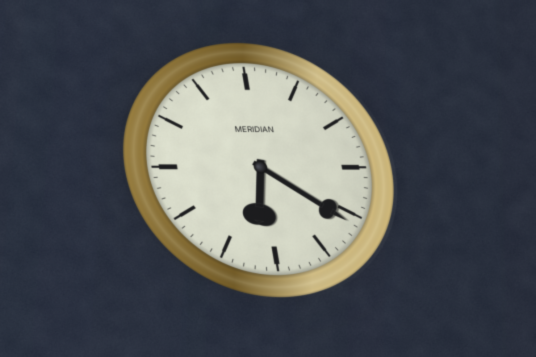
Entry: 6h21
